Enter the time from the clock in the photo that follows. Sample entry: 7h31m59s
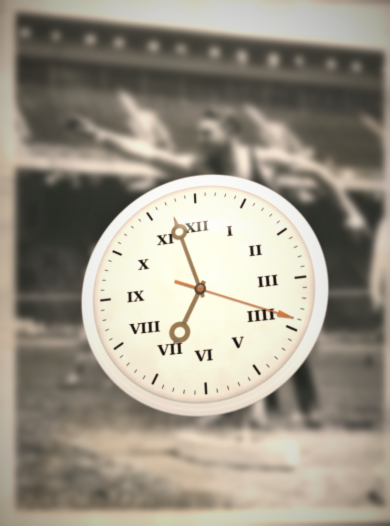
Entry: 6h57m19s
